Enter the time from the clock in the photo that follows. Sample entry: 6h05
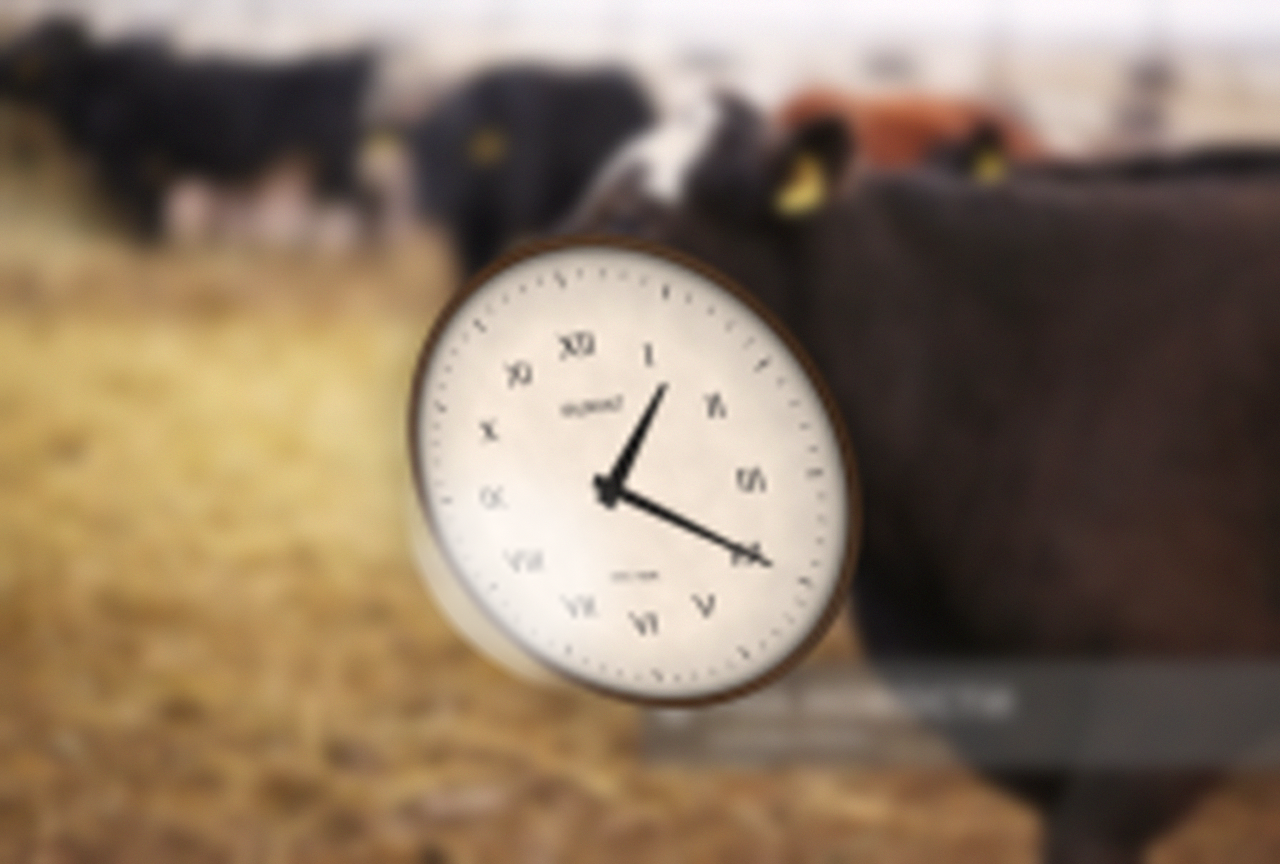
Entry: 1h20
